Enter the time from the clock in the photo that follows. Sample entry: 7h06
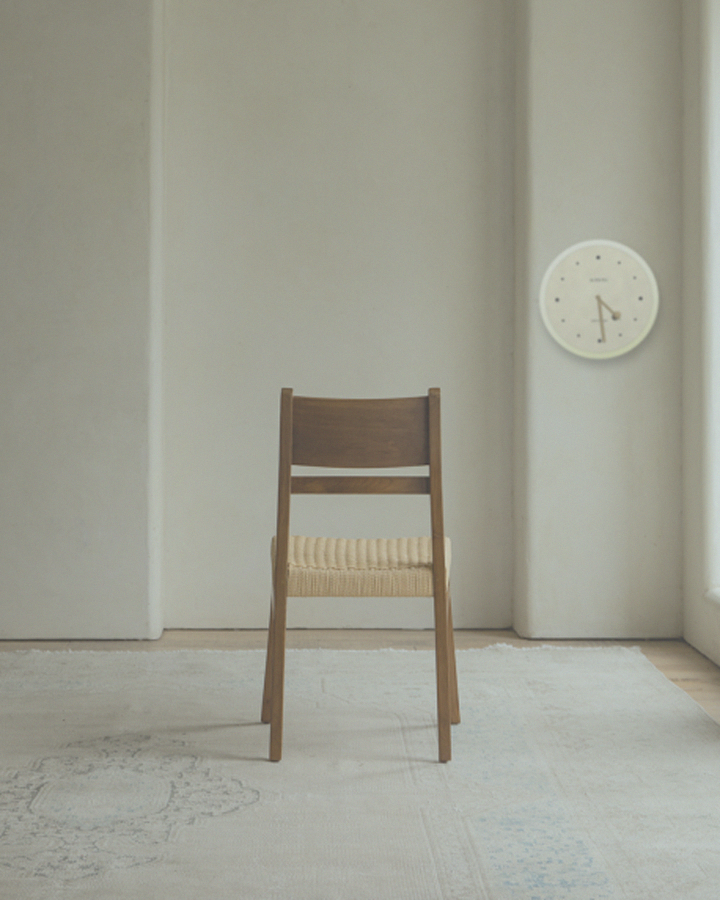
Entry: 4h29
